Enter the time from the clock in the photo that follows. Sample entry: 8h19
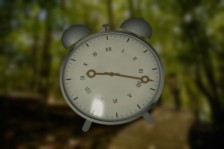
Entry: 9h18
